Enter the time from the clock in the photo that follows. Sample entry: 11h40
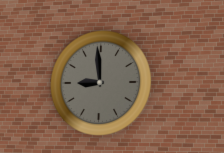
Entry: 8h59
